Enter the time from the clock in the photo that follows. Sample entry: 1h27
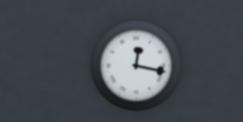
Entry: 12h17
